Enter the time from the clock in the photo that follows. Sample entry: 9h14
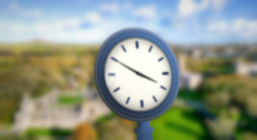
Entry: 3h50
